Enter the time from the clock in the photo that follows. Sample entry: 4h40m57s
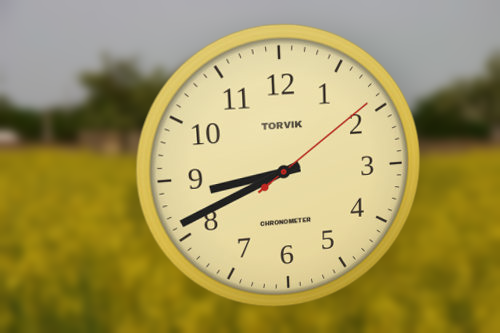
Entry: 8h41m09s
